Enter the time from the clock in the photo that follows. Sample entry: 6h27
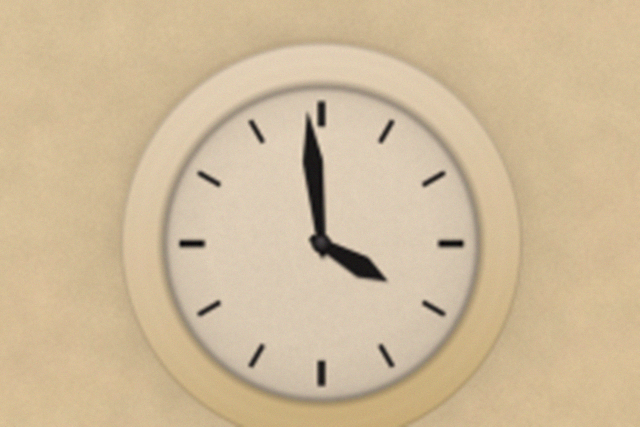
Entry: 3h59
